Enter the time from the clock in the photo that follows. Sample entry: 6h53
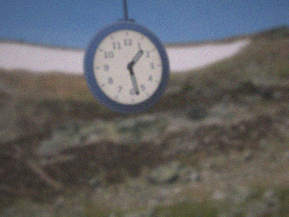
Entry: 1h28
